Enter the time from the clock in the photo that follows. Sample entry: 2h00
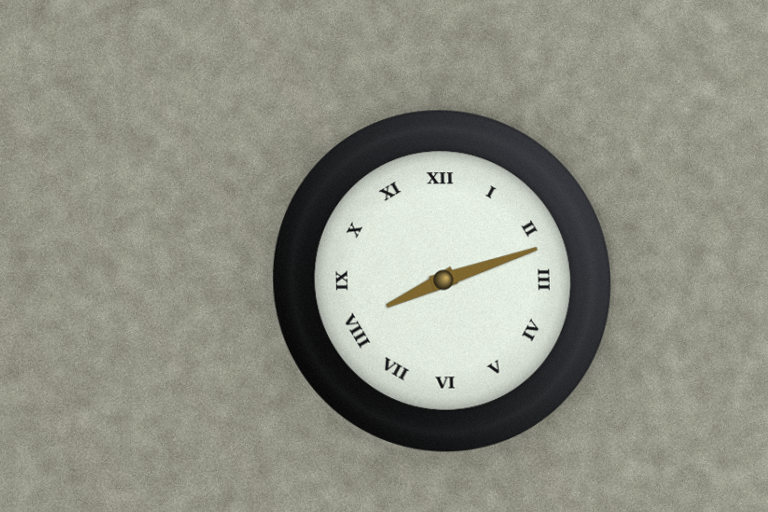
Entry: 8h12
